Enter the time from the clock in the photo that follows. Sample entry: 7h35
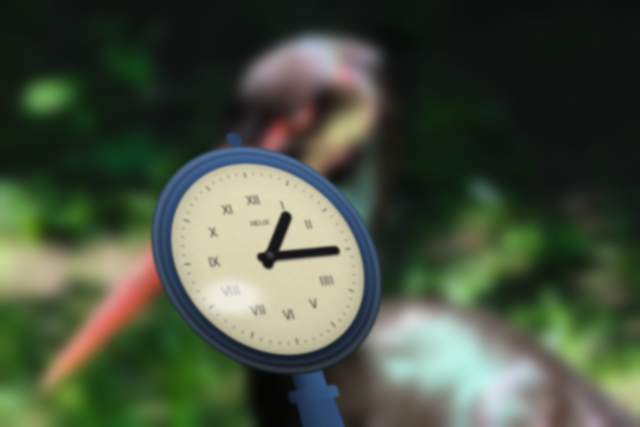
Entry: 1h15
